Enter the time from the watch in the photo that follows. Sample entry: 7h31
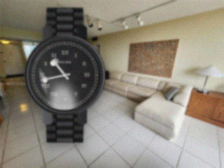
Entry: 10h43
